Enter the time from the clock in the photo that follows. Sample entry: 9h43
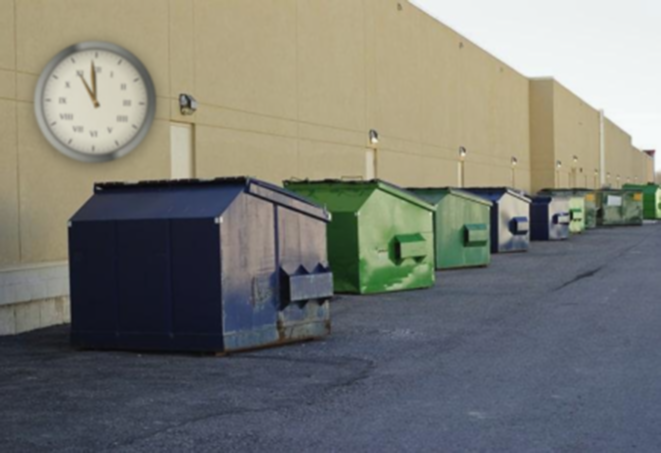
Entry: 10h59
